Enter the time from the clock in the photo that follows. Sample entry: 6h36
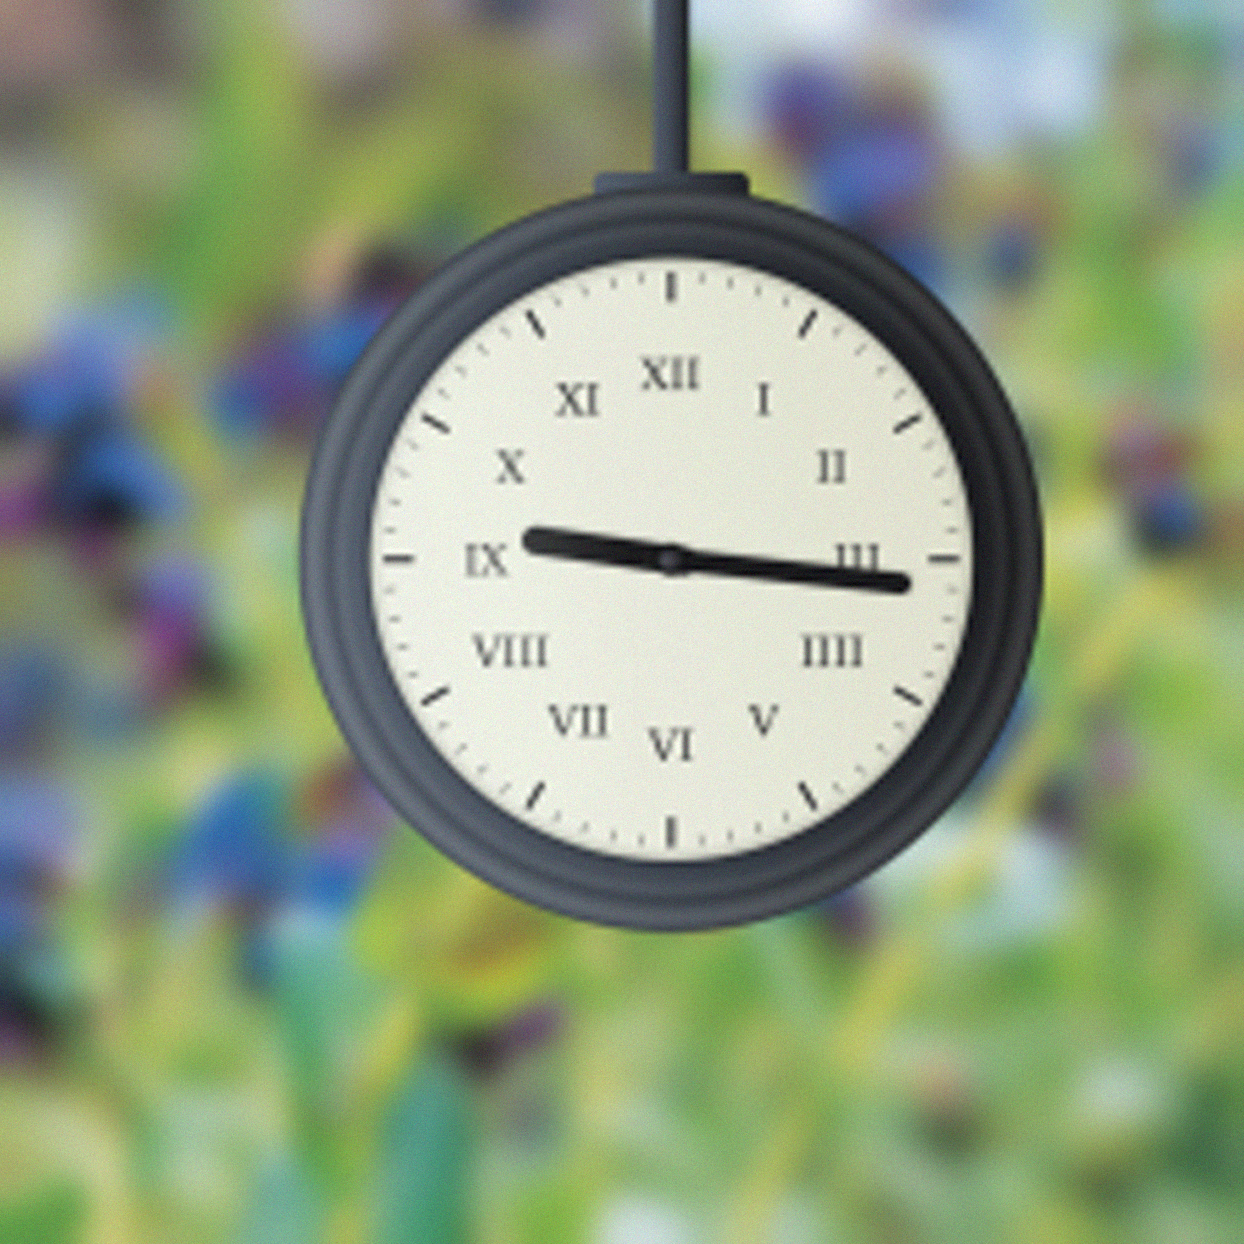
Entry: 9h16
